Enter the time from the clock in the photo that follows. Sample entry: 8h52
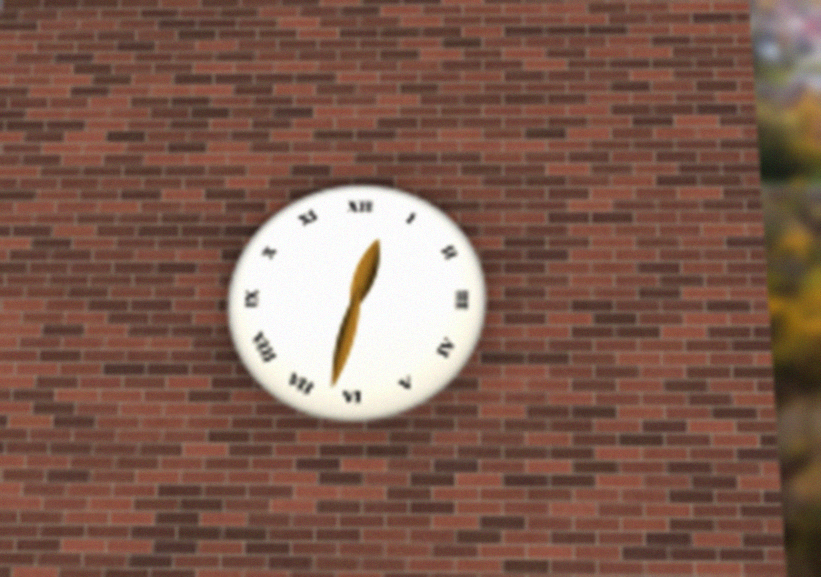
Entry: 12h32
